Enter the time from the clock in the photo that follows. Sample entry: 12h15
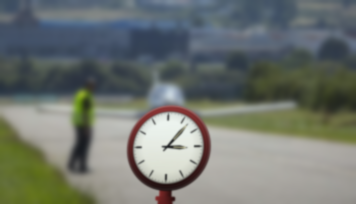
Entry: 3h07
